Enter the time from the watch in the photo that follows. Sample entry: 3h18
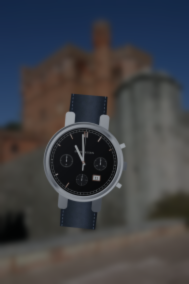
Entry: 10h59
